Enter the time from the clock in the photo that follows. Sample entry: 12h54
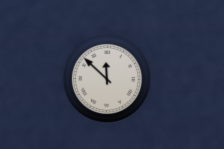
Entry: 11h52
